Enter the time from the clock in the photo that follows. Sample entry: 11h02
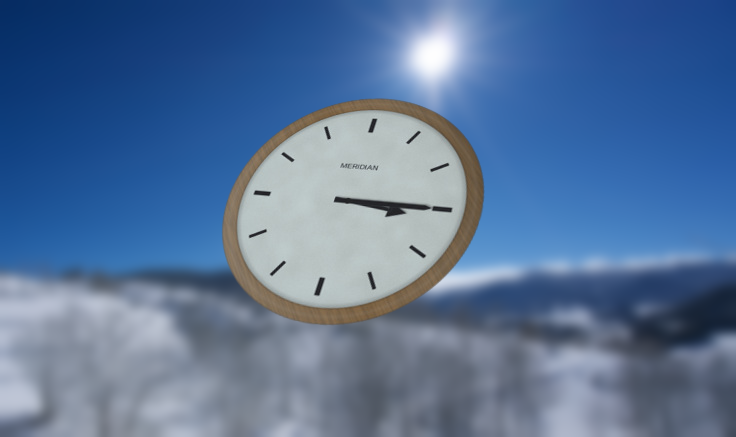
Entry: 3h15
